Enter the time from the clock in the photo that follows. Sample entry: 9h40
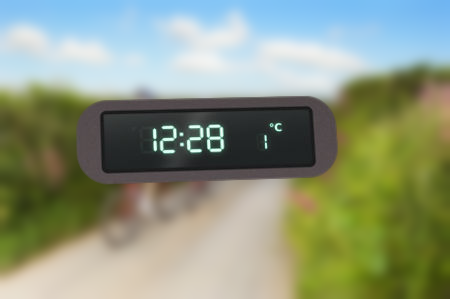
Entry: 12h28
